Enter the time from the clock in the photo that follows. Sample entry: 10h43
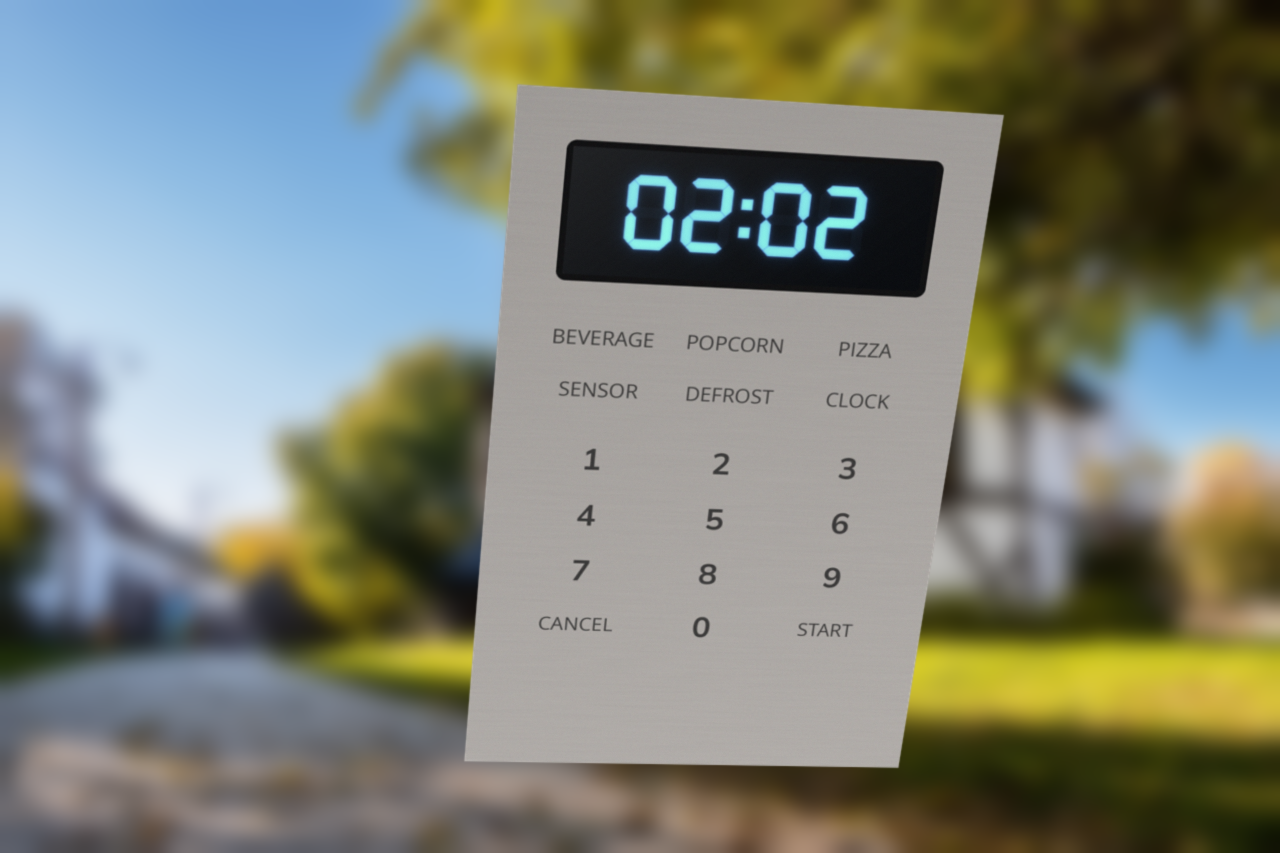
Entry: 2h02
